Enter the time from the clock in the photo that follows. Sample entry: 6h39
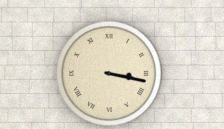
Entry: 3h17
